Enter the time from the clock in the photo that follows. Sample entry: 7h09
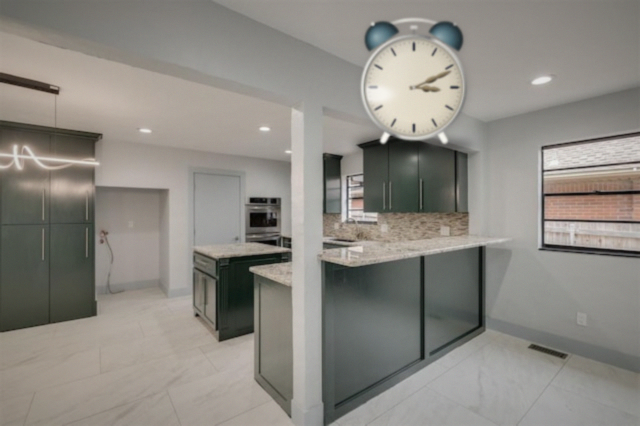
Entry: 3h11
